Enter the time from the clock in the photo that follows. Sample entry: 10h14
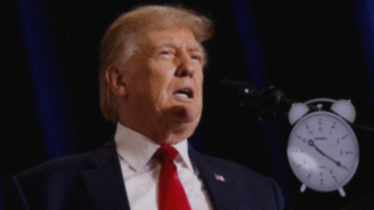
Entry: 10h20
